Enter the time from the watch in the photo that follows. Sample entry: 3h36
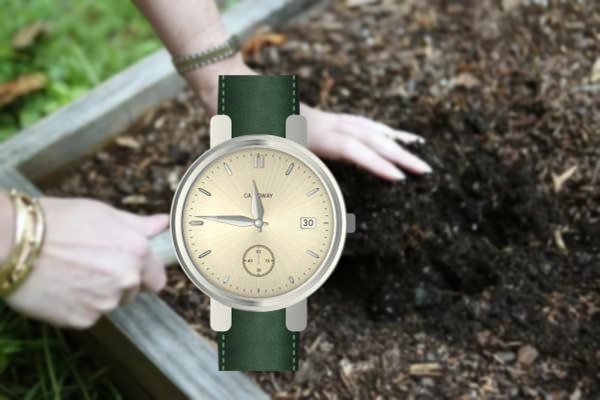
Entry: 11h46
